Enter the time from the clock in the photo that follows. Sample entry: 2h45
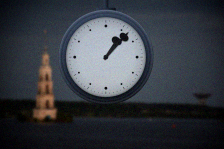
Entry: 1h07
